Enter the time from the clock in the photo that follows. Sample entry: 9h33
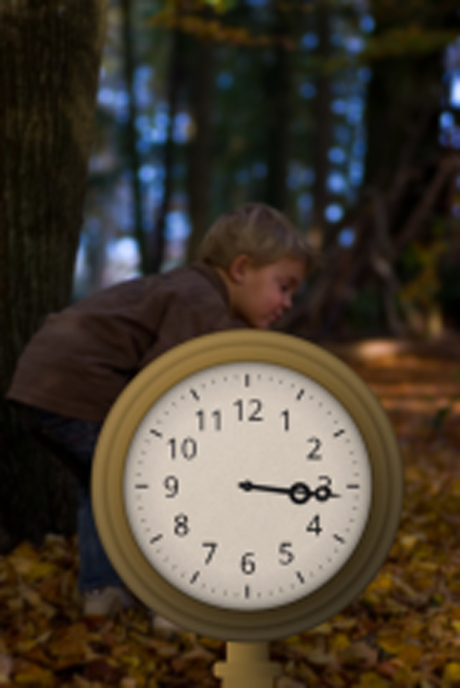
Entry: 3h16
